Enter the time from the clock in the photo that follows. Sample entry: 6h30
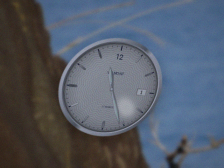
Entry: 11h26
